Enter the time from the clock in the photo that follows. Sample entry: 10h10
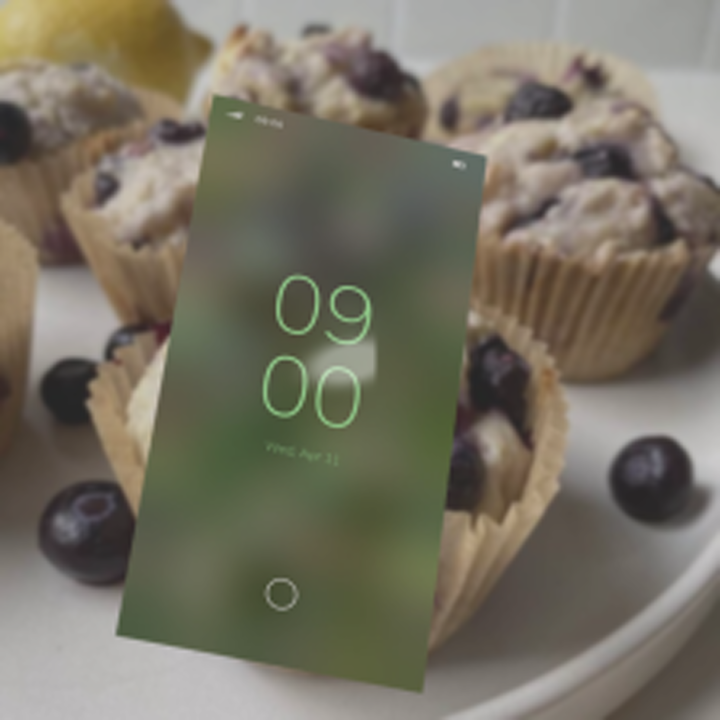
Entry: 9h00
